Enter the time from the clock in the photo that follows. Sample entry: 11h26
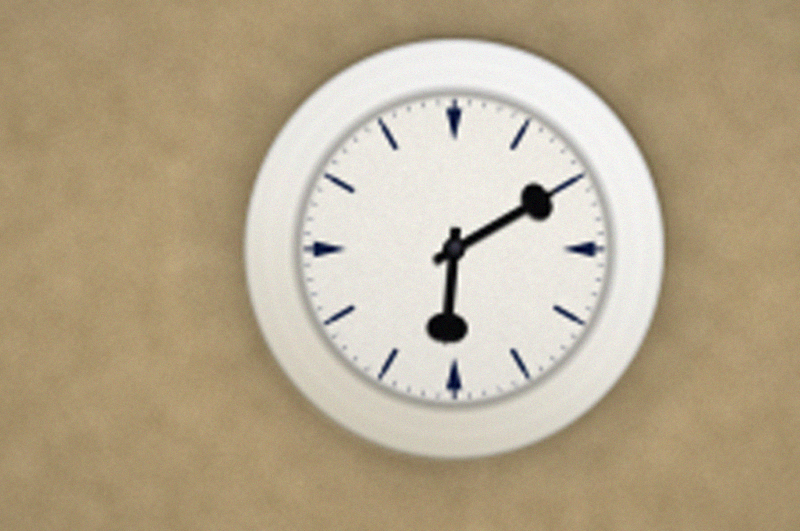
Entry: 6h10
